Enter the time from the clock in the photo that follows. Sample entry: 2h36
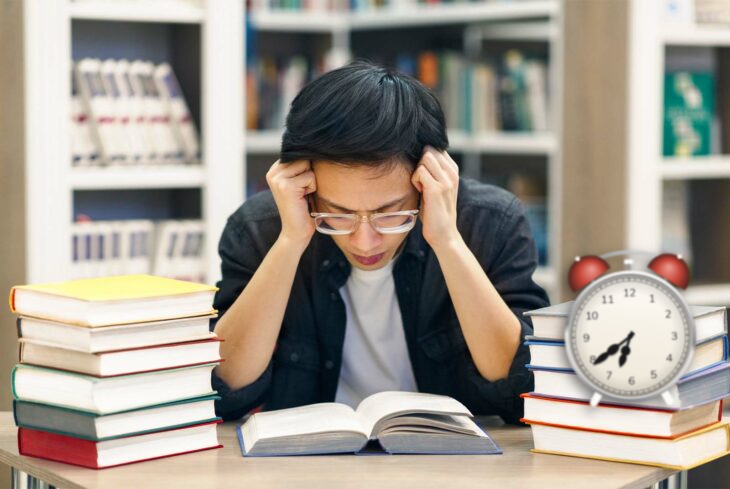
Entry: 6h39
